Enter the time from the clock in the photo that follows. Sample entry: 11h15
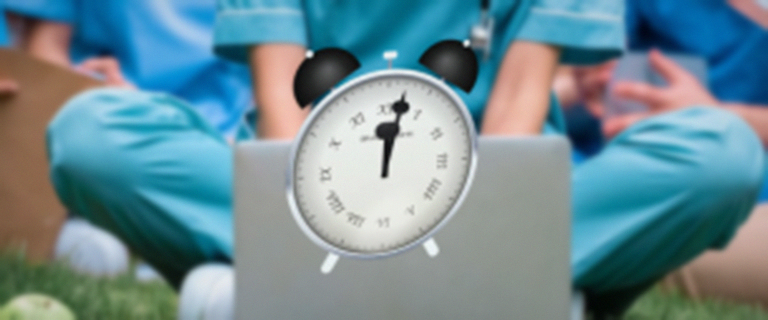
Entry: 12h02
